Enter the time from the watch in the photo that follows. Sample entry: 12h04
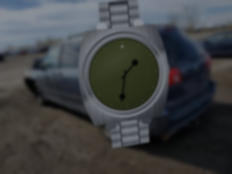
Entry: 1h32
